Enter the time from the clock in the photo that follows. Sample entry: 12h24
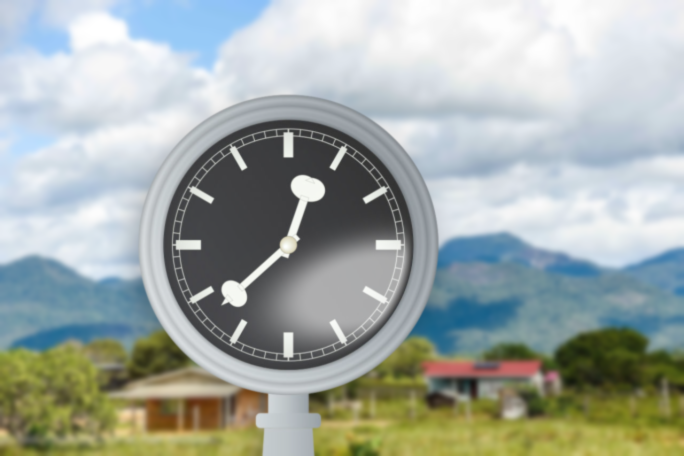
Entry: 12h38
